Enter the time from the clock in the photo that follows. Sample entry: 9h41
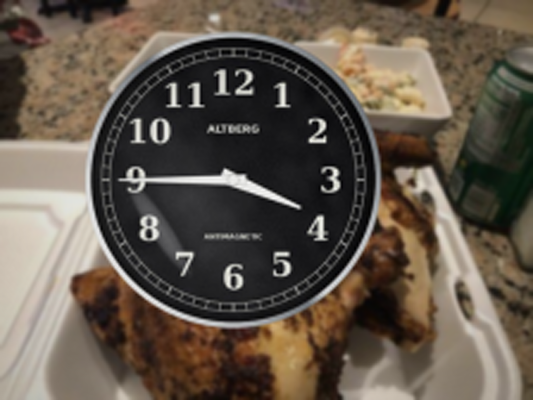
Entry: 3h45
